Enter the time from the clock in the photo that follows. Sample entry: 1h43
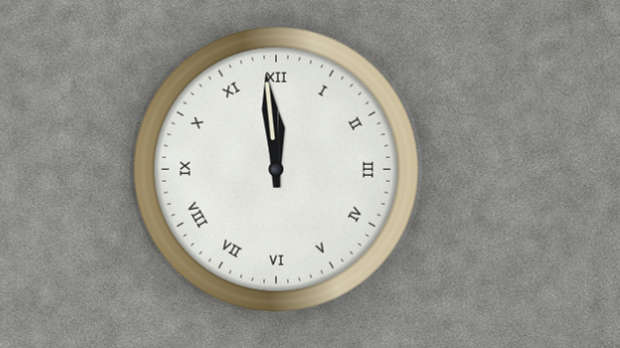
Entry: 11h59
